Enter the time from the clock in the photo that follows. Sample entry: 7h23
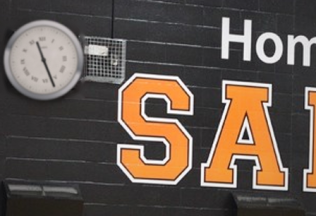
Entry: 11h27
